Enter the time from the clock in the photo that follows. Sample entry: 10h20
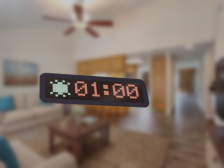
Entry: 1h00
